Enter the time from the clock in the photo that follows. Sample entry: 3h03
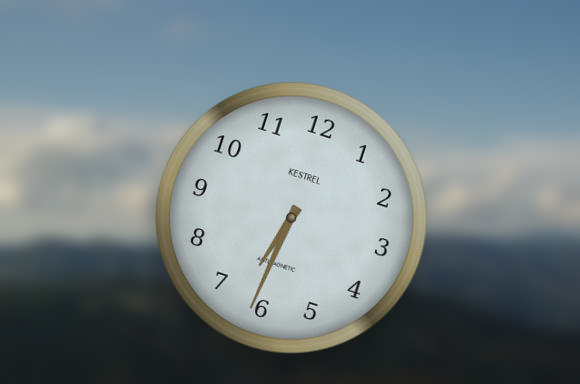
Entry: 6h31
